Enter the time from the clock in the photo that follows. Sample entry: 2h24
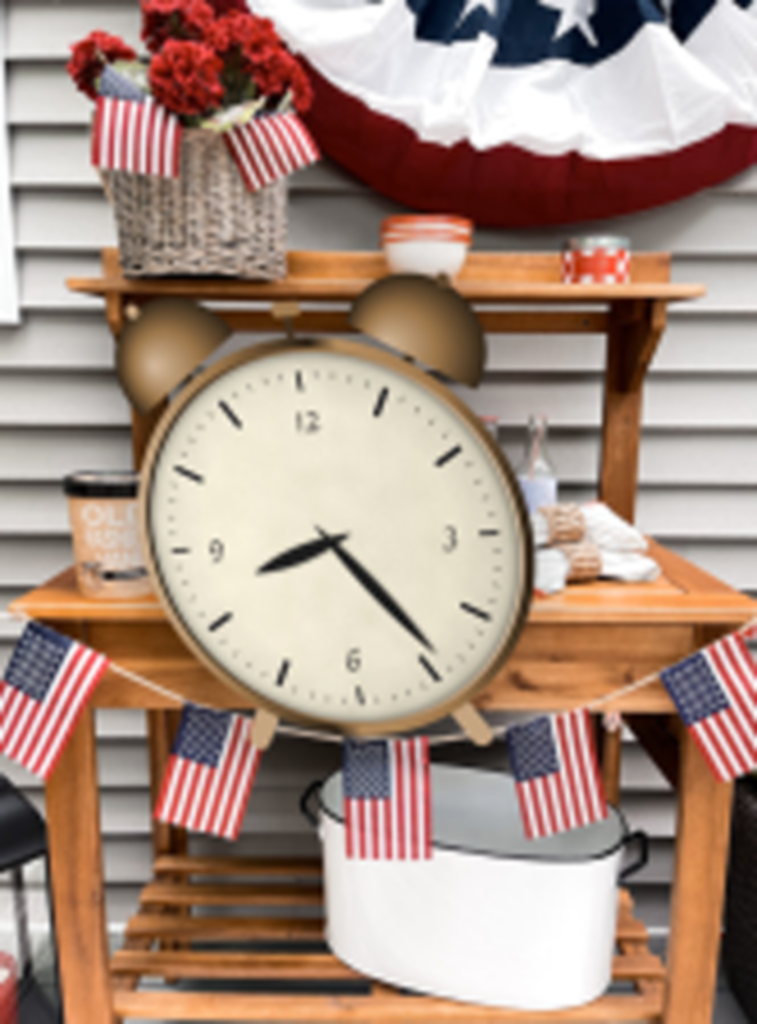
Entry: 8h24
